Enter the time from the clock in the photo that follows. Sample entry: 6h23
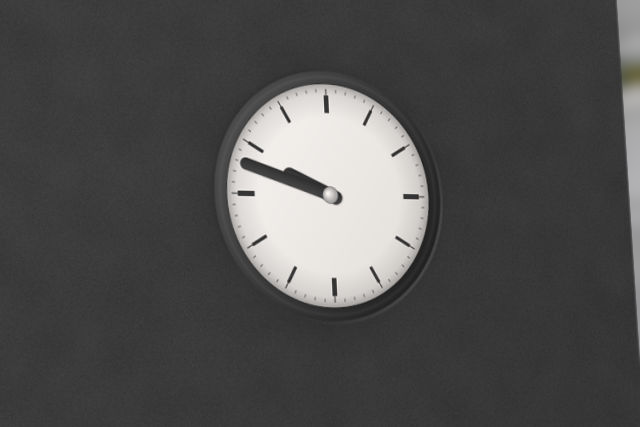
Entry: 9h48
